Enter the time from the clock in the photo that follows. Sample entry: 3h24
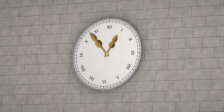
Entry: 12h53
